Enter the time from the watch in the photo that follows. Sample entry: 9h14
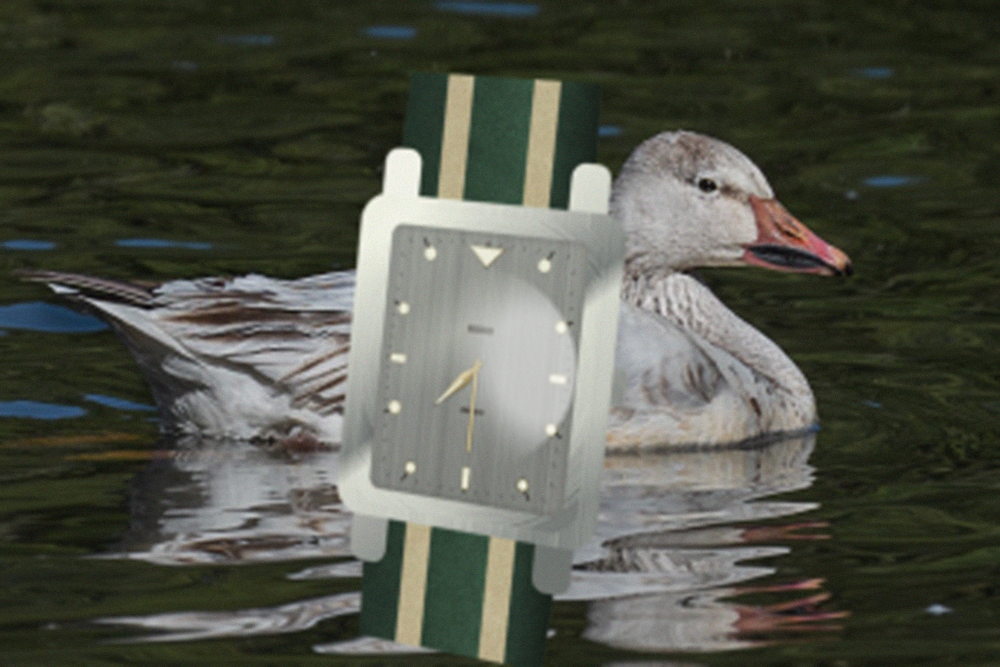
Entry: 7h30
